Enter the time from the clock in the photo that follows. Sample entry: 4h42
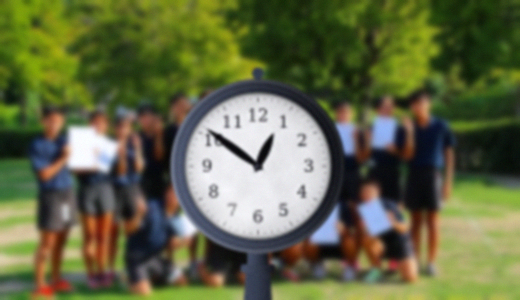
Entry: 12h51
